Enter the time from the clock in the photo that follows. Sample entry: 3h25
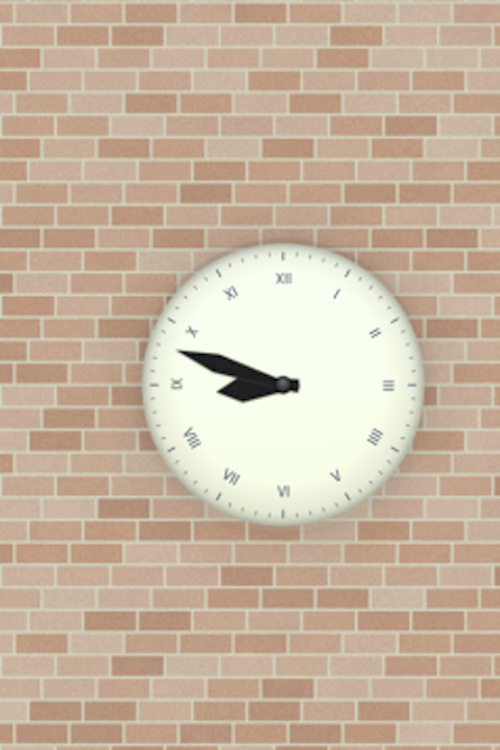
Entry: 8h48
